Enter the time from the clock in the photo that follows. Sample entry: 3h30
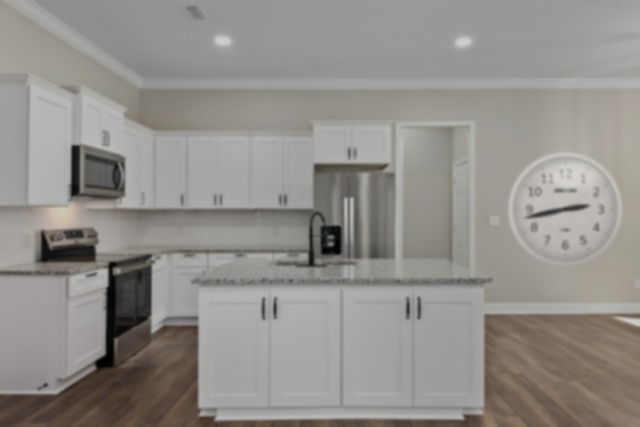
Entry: 2h43
